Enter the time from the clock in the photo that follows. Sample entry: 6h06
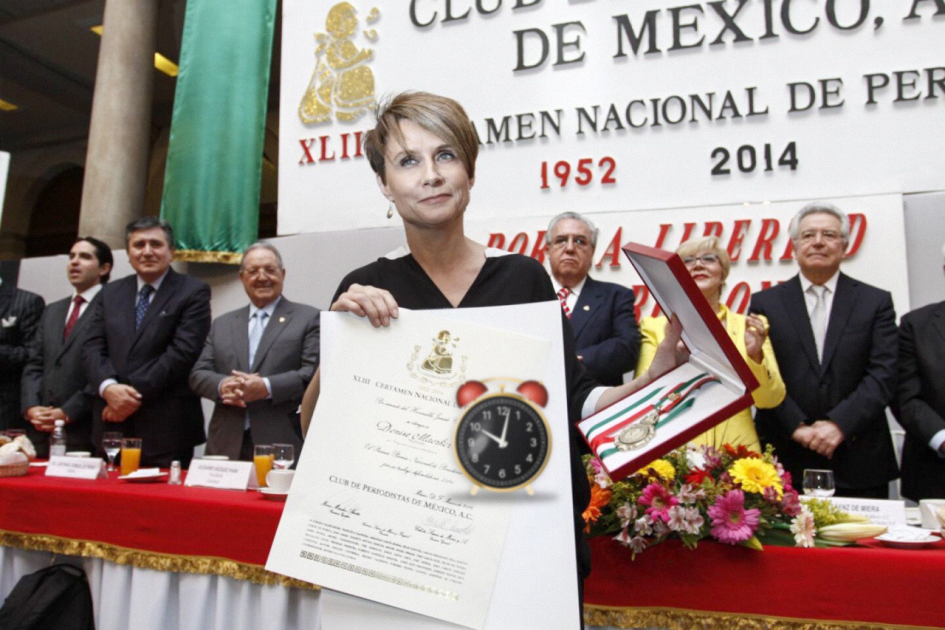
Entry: 10h02
